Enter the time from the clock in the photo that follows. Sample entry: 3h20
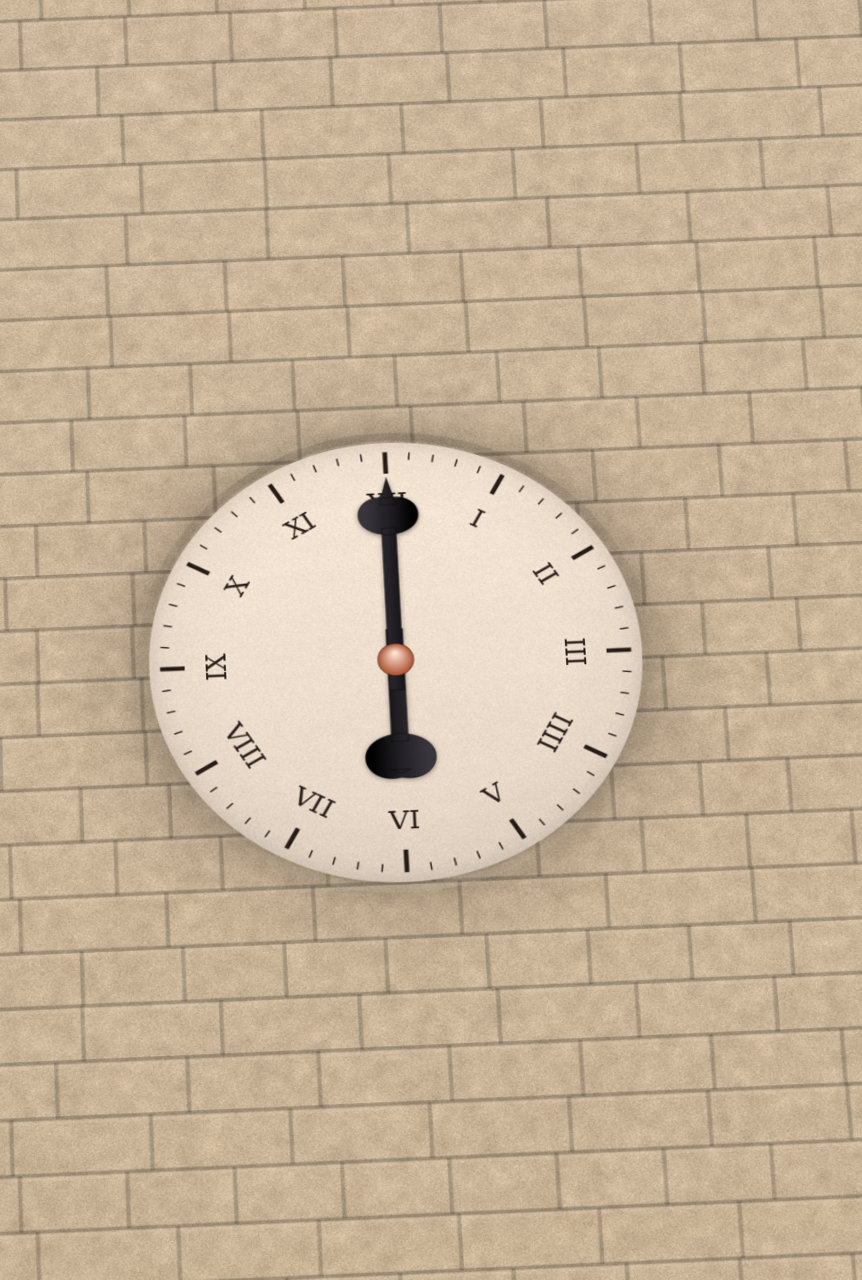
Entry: 6h00
